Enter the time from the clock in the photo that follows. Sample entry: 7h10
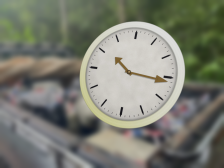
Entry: 10h16
